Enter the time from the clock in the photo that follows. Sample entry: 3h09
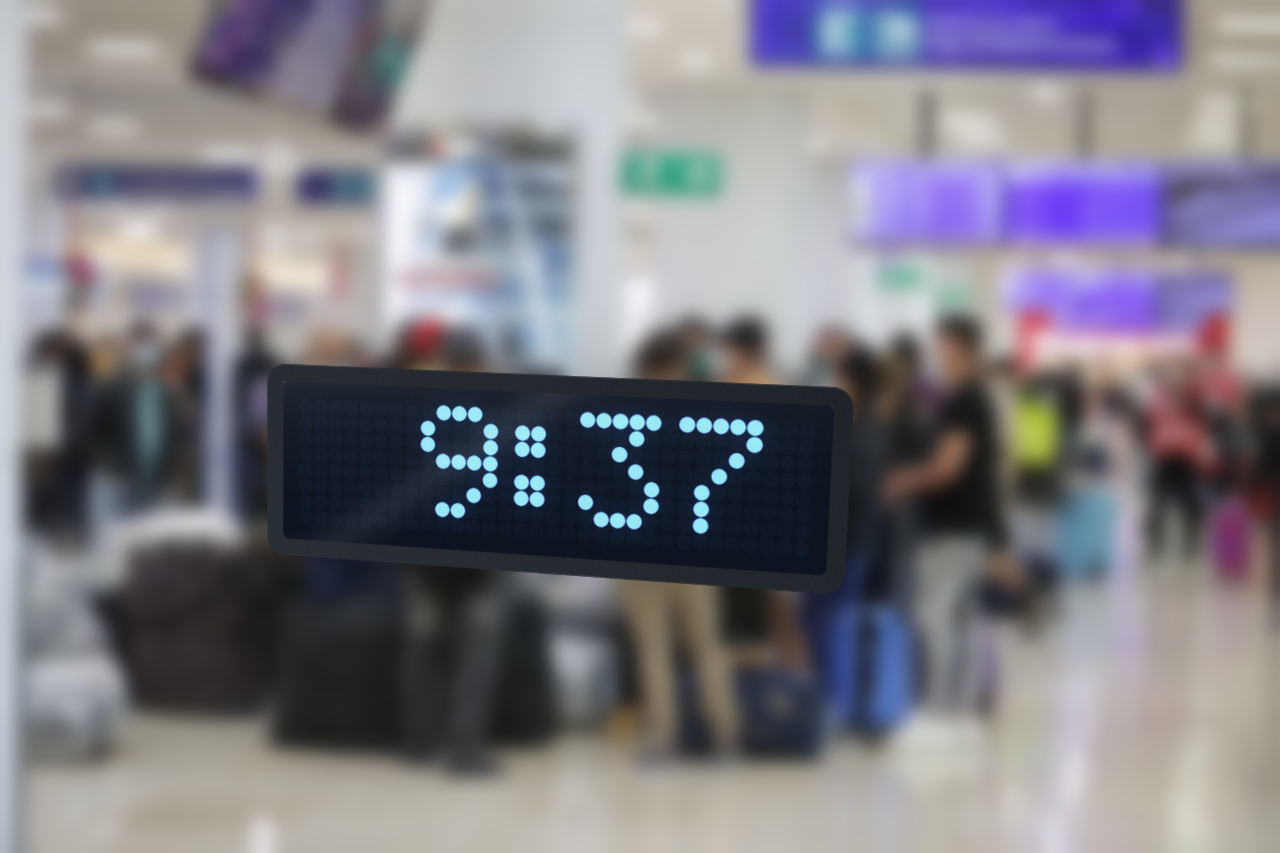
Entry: 9h37
